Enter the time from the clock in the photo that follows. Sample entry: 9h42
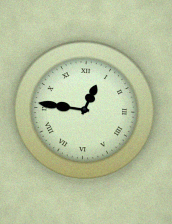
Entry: 12h46
